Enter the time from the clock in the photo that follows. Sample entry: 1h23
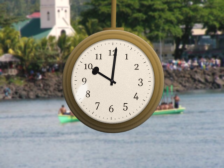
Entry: 10h01
